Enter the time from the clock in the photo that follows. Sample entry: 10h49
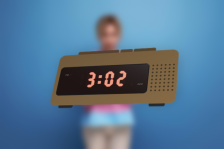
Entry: 3h02
